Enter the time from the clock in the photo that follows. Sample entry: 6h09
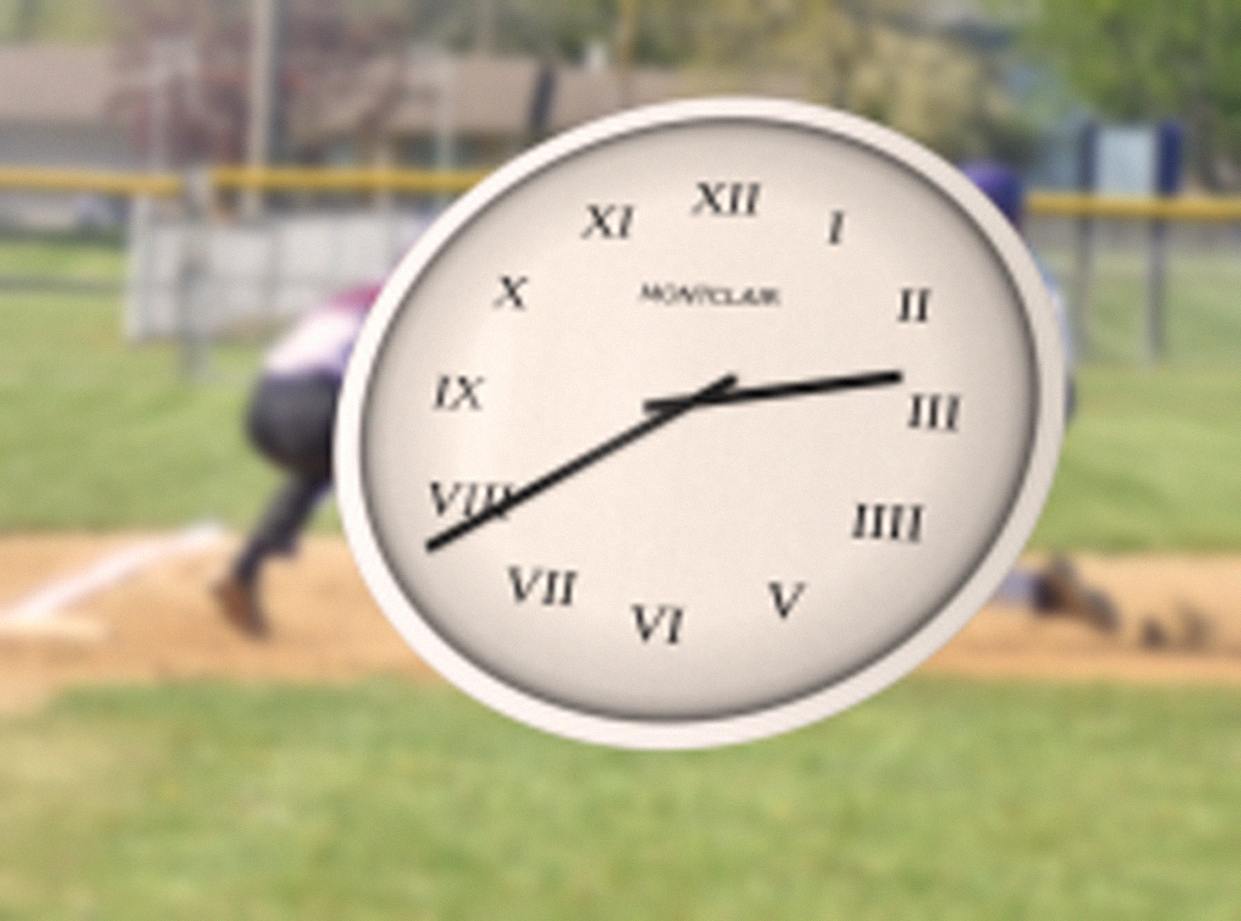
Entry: 2h39
